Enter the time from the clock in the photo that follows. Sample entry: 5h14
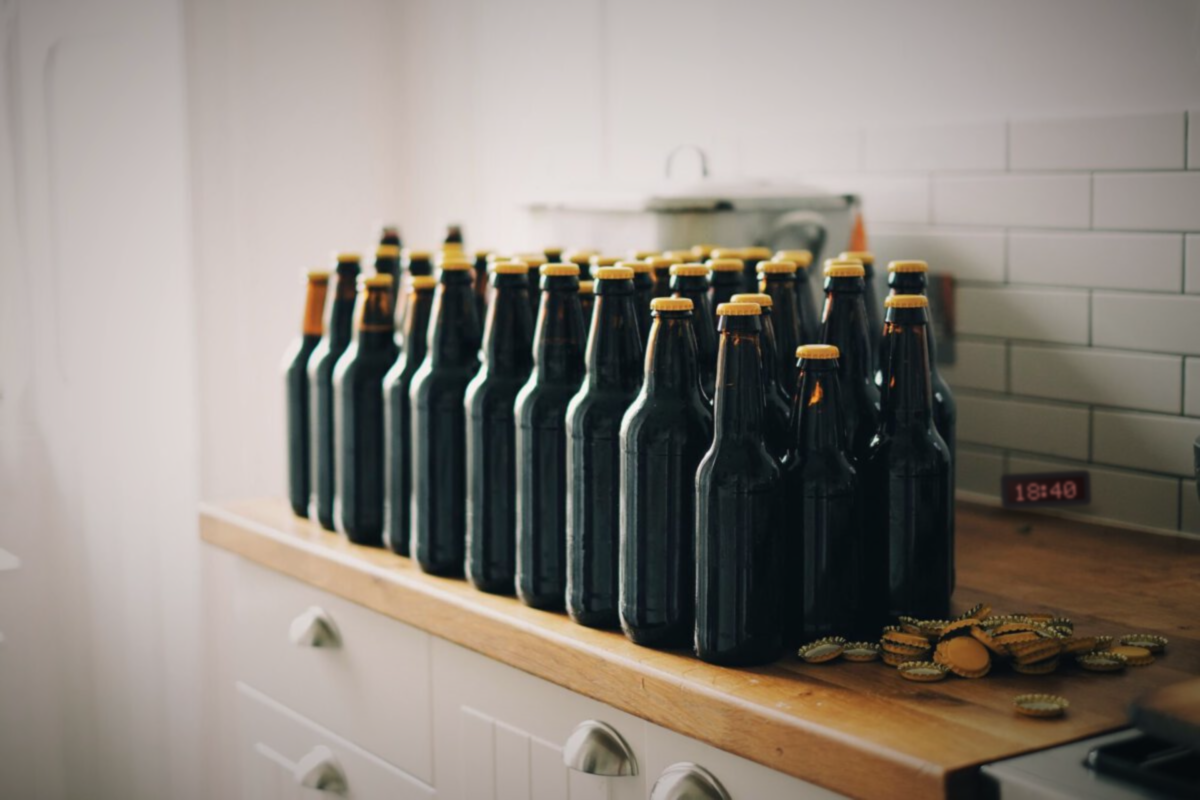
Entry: 18h40
